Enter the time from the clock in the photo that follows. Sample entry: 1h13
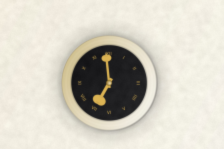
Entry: 6h59
